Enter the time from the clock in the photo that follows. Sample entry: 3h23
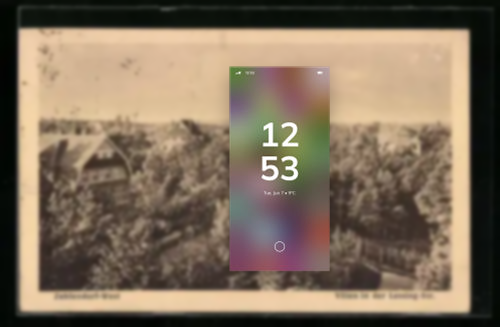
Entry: 12h53
